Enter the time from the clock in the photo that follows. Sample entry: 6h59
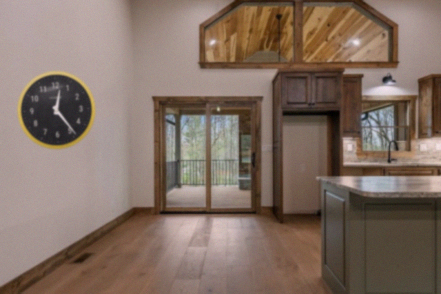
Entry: 12h24
